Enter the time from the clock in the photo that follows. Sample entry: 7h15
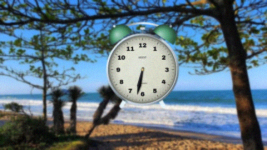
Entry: 6h32
